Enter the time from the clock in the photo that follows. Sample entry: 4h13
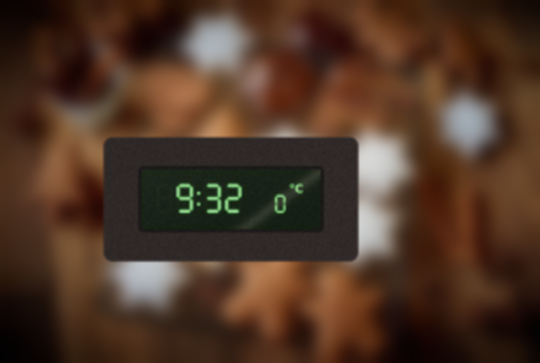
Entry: 9h32
